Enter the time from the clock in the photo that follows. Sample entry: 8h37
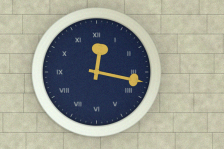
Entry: 12h17
